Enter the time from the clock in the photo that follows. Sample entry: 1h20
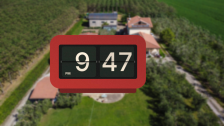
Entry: 9h47
